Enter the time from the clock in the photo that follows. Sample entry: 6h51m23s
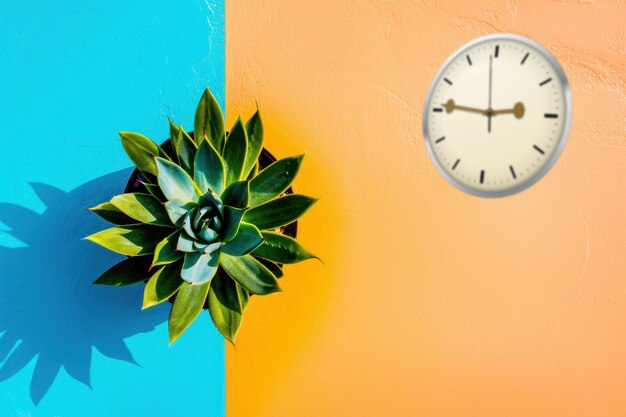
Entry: 2h45m59s
